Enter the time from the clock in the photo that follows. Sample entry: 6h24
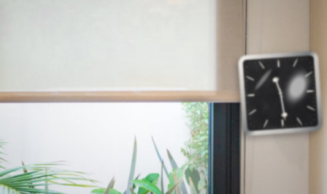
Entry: 11h29
